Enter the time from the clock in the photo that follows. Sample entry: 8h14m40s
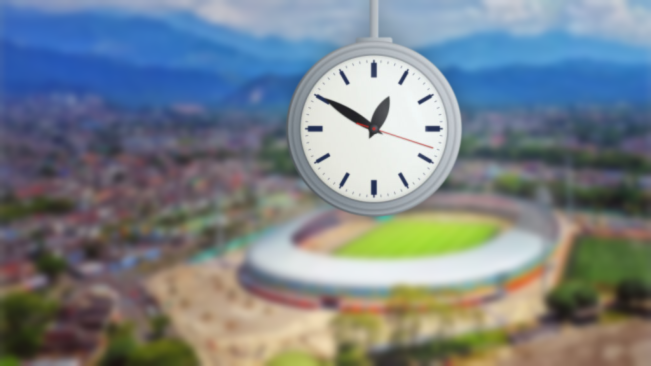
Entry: 12h50m18s
